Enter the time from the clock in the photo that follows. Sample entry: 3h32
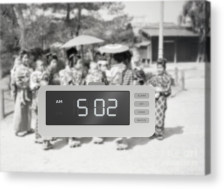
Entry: 5h02
